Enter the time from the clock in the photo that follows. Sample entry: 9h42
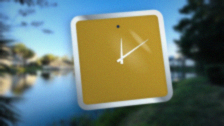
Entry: 12h10
